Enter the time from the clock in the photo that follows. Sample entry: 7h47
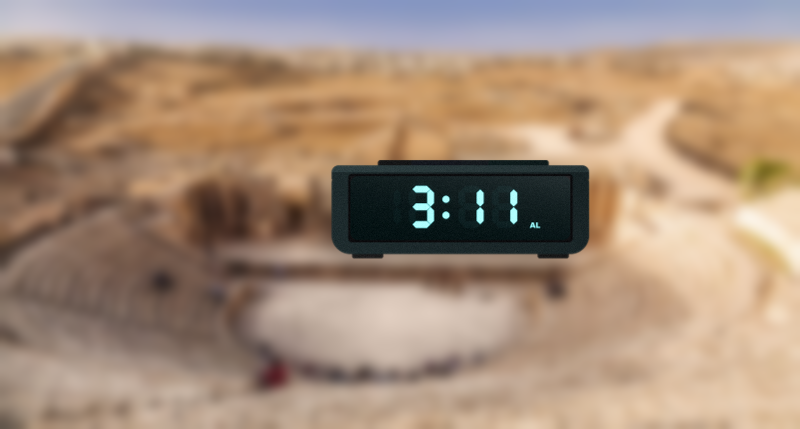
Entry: 3h11
